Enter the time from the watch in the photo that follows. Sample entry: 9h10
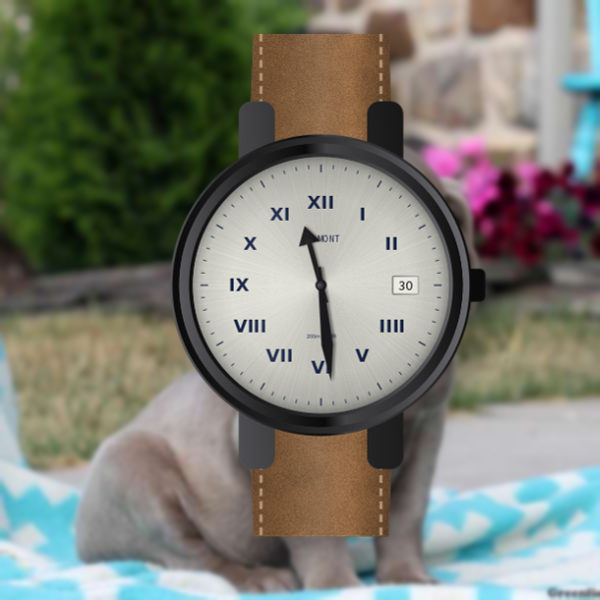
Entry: 11h29
